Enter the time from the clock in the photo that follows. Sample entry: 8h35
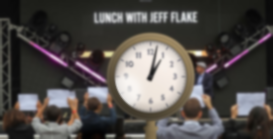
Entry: 1h02
